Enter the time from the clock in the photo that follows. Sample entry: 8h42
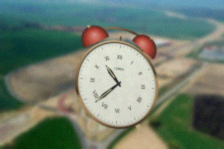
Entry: 10h38
